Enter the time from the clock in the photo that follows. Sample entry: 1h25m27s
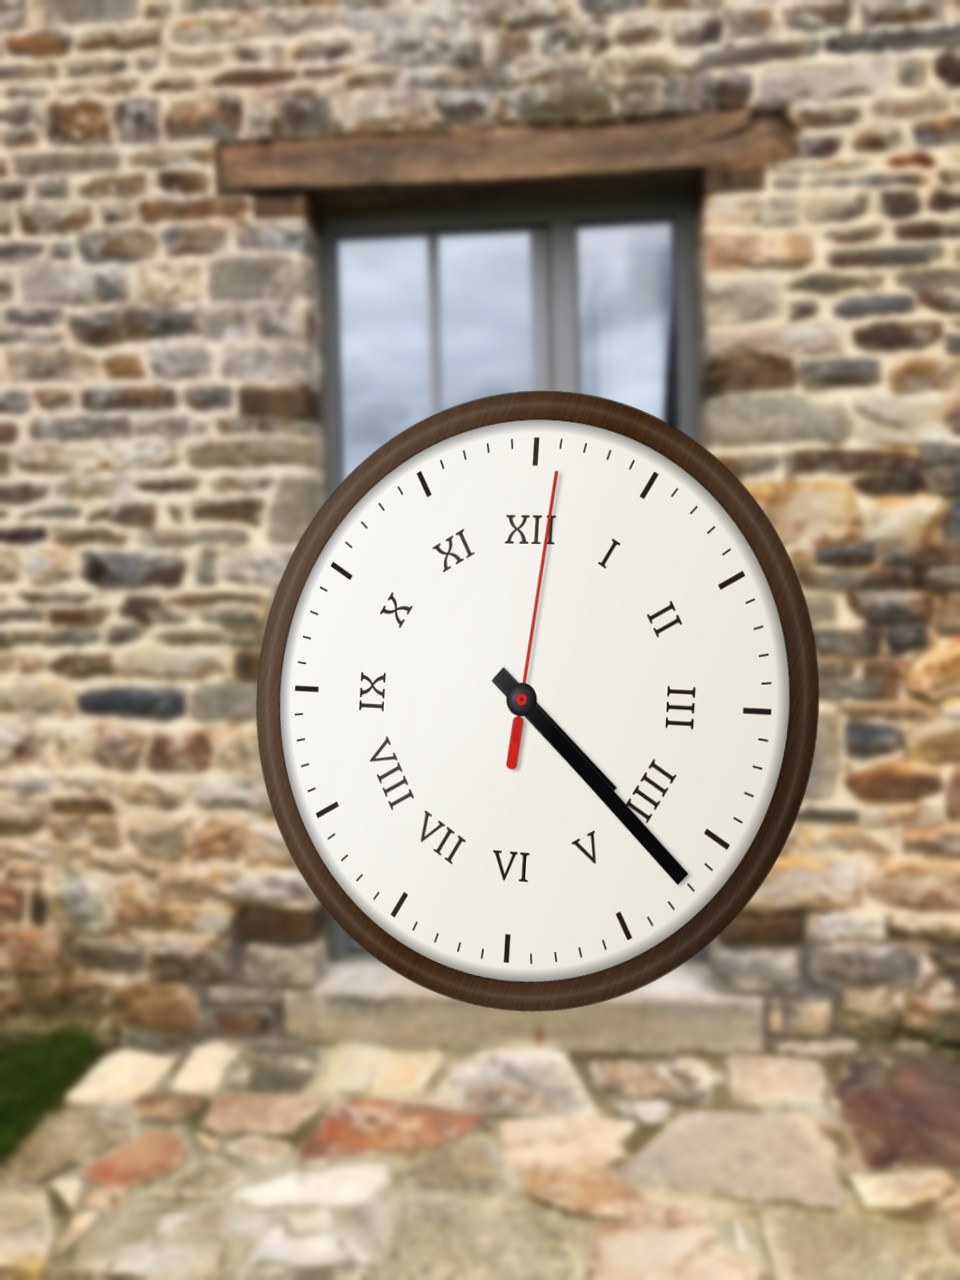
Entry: 4h22m01s
